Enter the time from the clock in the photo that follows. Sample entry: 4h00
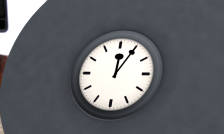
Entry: 12h05
